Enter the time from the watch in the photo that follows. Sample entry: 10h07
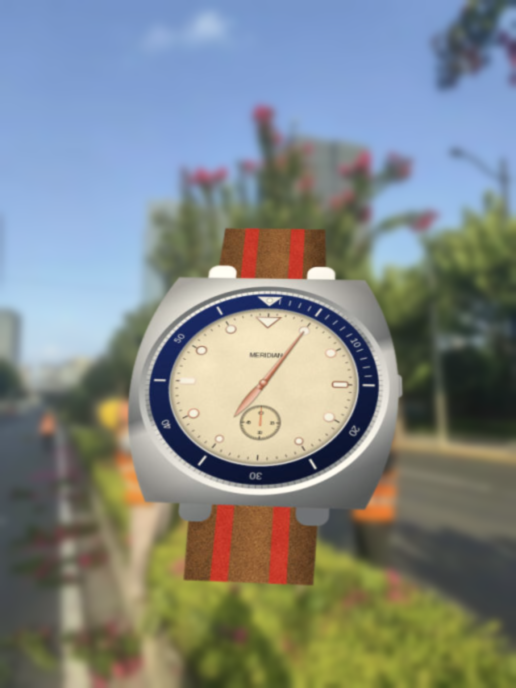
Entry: 7h05
